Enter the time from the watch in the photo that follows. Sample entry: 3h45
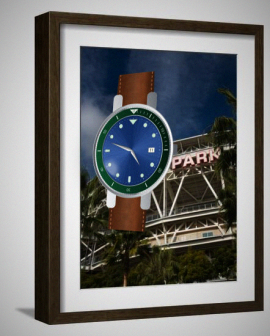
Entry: 4h48
